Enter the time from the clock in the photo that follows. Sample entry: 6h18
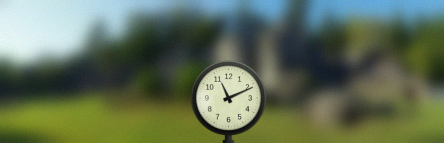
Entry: 11h11
